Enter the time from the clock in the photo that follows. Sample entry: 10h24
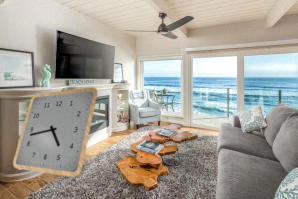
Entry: 4h43
